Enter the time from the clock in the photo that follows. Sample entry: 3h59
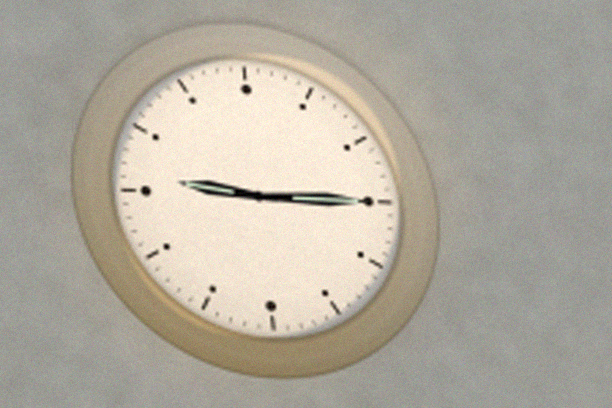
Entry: 9h15
